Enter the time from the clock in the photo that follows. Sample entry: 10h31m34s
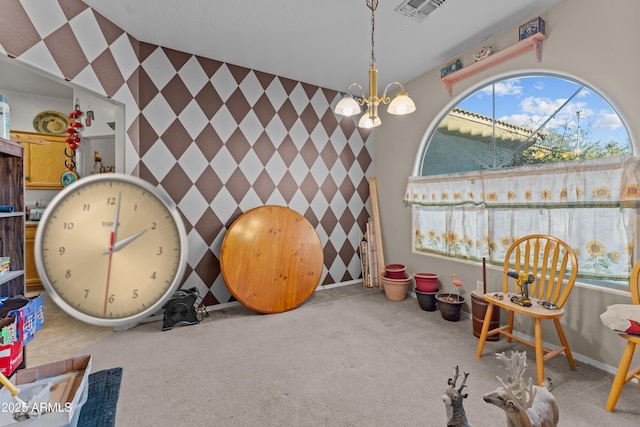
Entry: 2h01m31s
